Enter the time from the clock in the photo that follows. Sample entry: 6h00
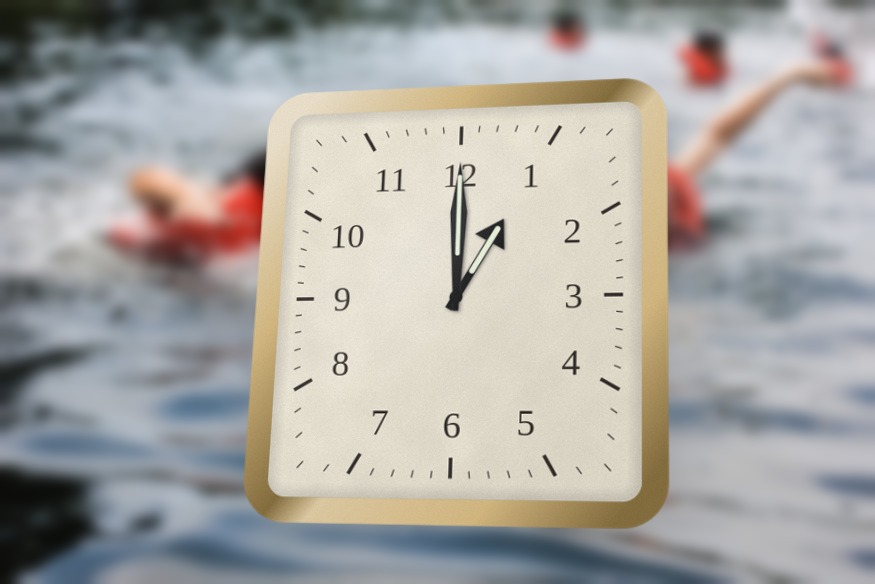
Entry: 1h00
